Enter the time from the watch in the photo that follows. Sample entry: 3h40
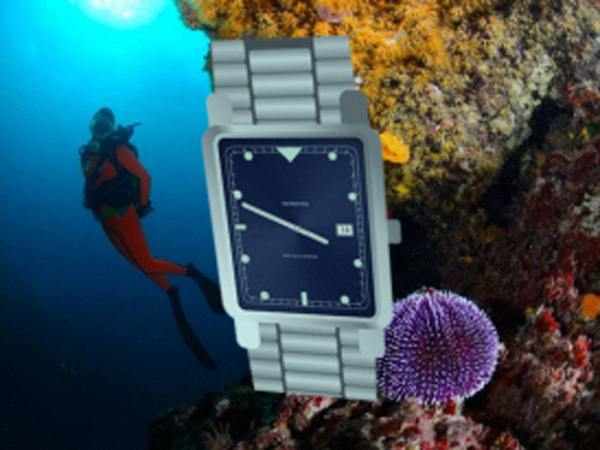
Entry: 3h49
